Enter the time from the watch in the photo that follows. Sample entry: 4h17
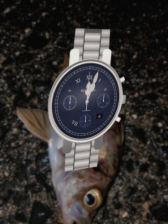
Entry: 12h03
